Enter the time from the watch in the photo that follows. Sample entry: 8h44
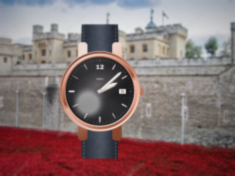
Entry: 2h08
